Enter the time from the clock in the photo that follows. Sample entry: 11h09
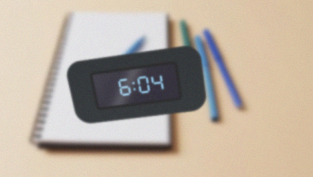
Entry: 6h04
